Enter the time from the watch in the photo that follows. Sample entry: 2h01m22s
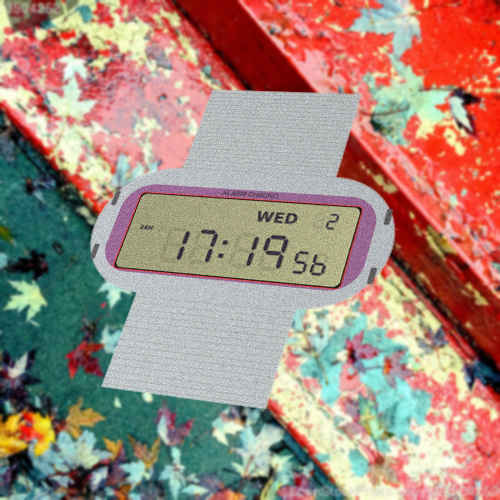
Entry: 17h19m56s
